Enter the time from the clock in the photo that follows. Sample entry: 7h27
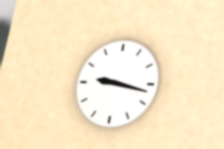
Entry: 9h17
